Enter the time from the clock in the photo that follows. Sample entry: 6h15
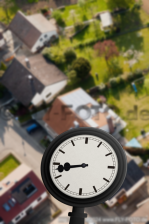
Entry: 8h43
